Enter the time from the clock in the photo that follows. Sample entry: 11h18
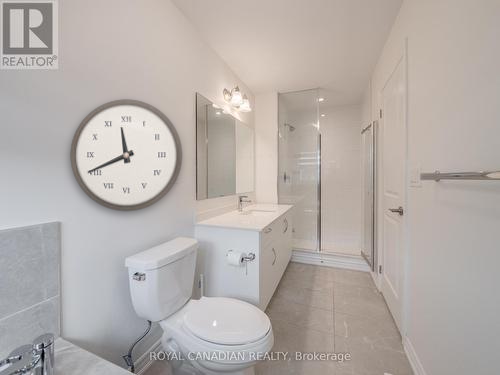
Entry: 11h41
